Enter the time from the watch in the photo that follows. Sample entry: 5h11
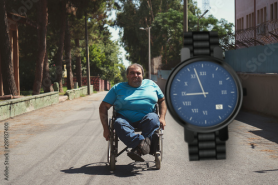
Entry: 8h57
